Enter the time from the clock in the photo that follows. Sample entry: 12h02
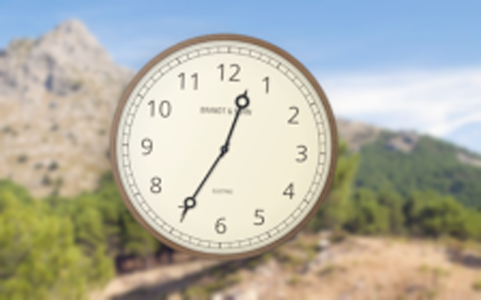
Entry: 12h35
